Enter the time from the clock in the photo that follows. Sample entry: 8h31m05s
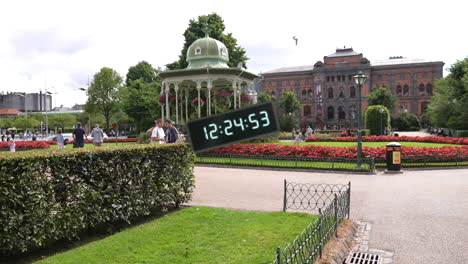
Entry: 12h24m53s
